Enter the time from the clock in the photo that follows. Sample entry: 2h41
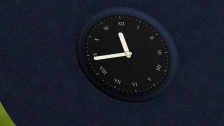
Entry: 11h44
